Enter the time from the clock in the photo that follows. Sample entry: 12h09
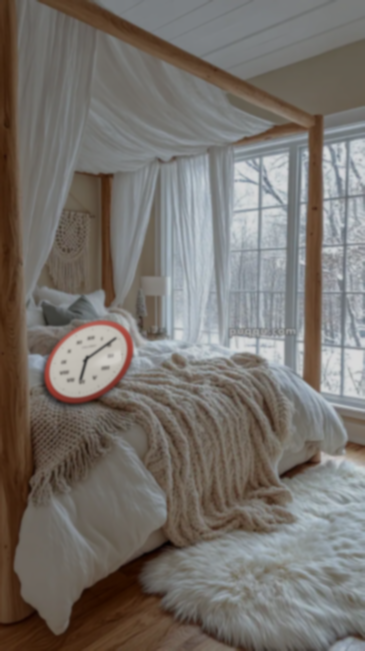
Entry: 6h09
